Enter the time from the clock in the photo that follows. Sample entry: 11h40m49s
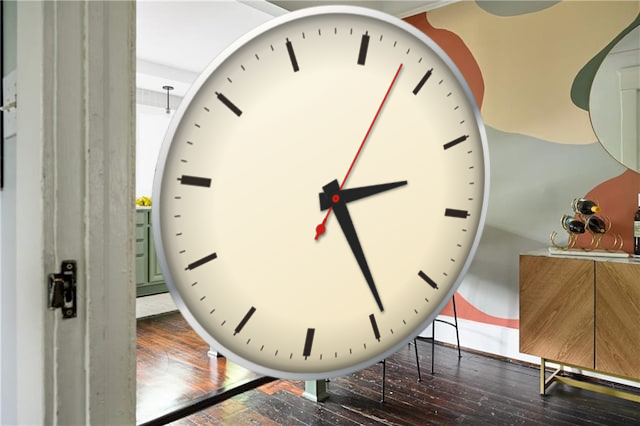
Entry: 2h24m03s
